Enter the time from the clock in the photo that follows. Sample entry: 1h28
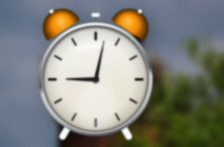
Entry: 9h02
